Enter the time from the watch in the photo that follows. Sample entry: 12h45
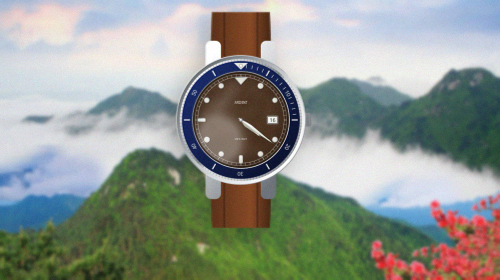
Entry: 4h21
